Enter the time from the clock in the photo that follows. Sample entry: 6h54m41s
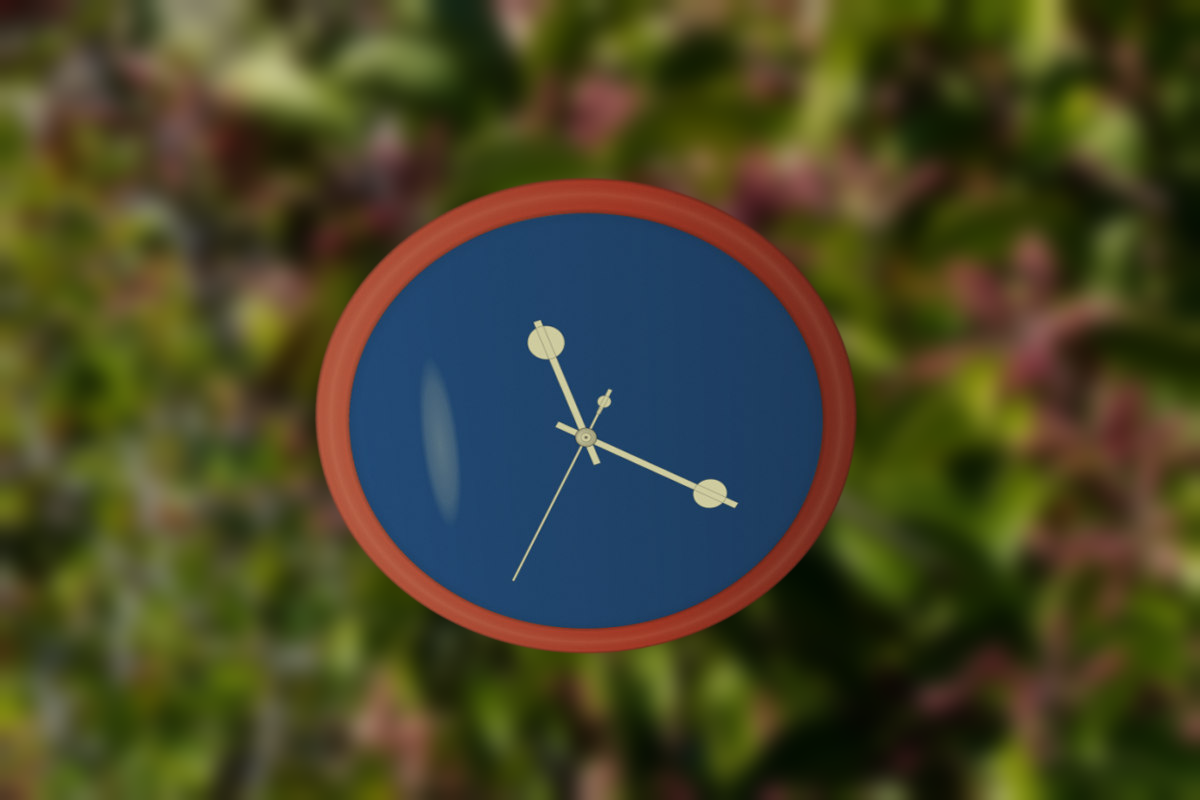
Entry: 11h19m34s
